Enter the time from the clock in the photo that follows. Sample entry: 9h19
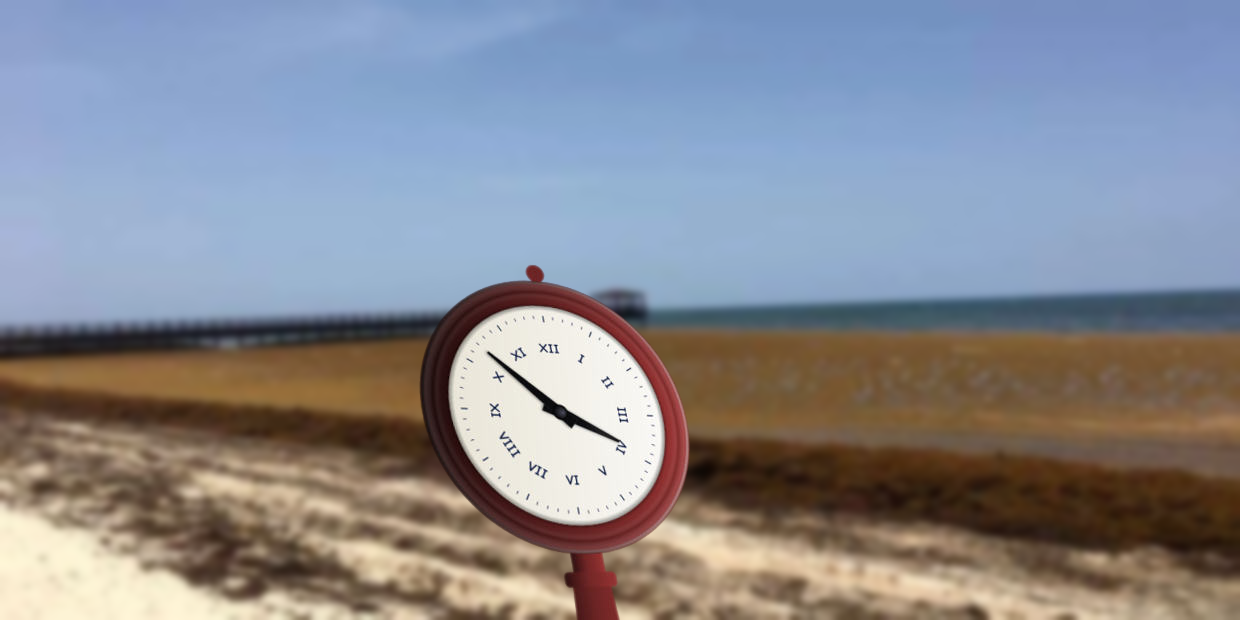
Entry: 3h52
